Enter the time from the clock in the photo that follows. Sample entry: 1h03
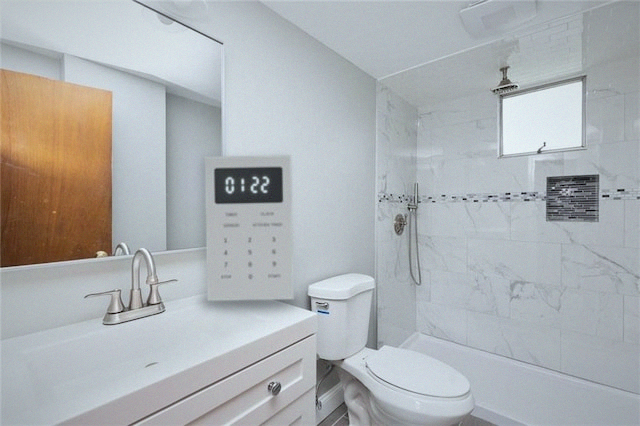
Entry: 1h22
